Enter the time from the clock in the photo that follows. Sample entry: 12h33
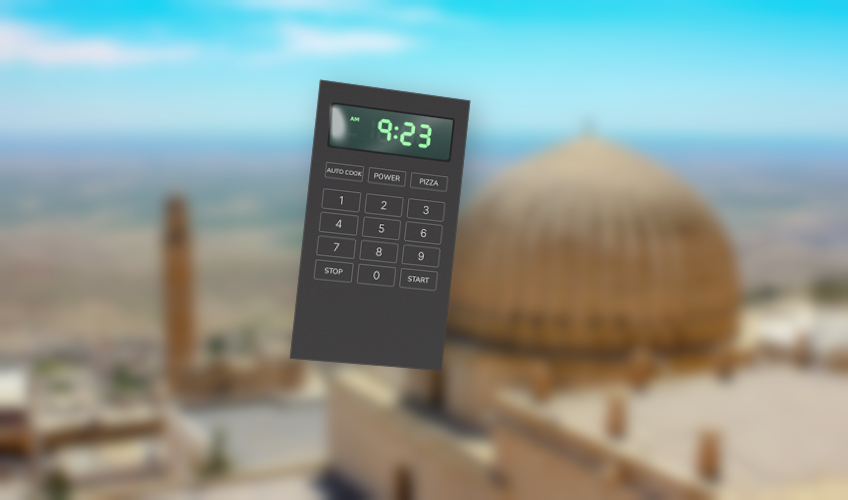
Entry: 9h23
